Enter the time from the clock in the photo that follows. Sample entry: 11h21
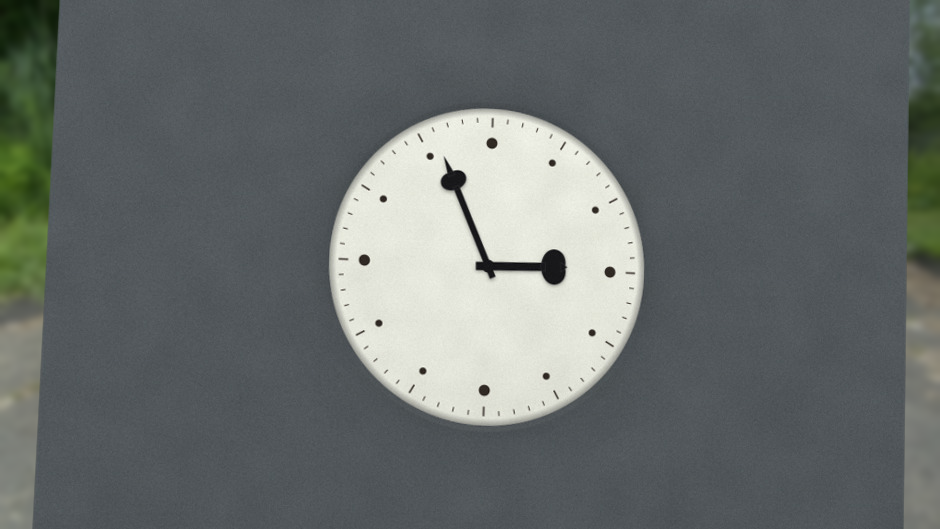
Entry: 2h56
